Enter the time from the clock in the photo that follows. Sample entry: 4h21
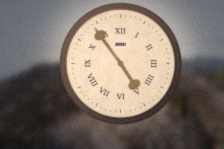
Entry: 4h54
